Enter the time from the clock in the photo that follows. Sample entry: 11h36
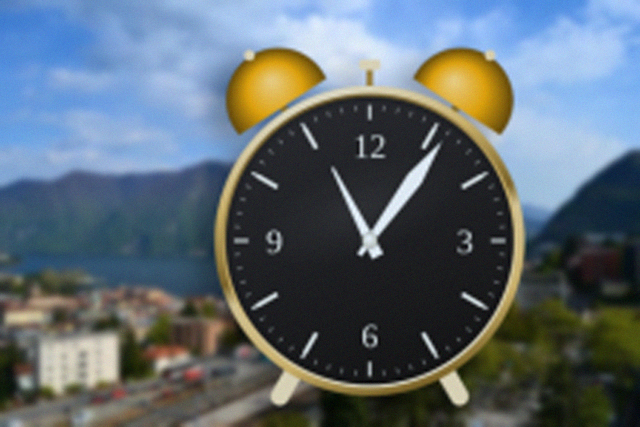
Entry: 11h06
